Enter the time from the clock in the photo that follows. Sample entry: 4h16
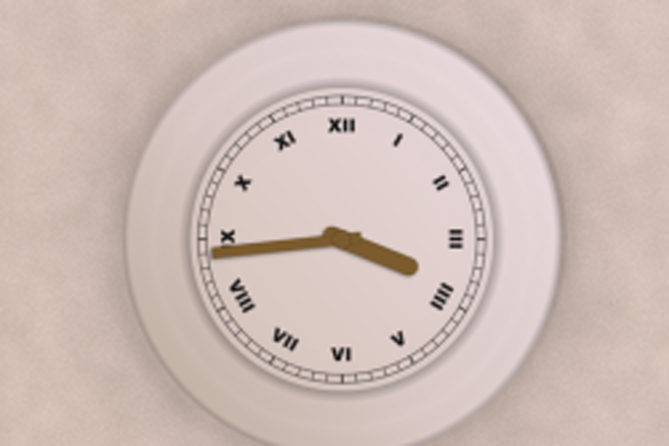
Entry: 3h44
